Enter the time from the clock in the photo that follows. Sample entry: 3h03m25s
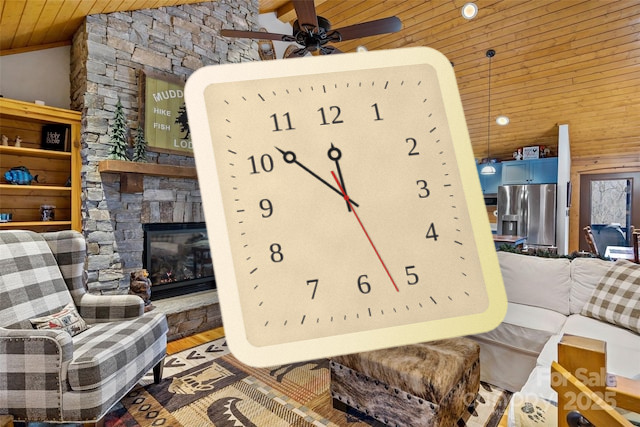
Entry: 11h52m27s
